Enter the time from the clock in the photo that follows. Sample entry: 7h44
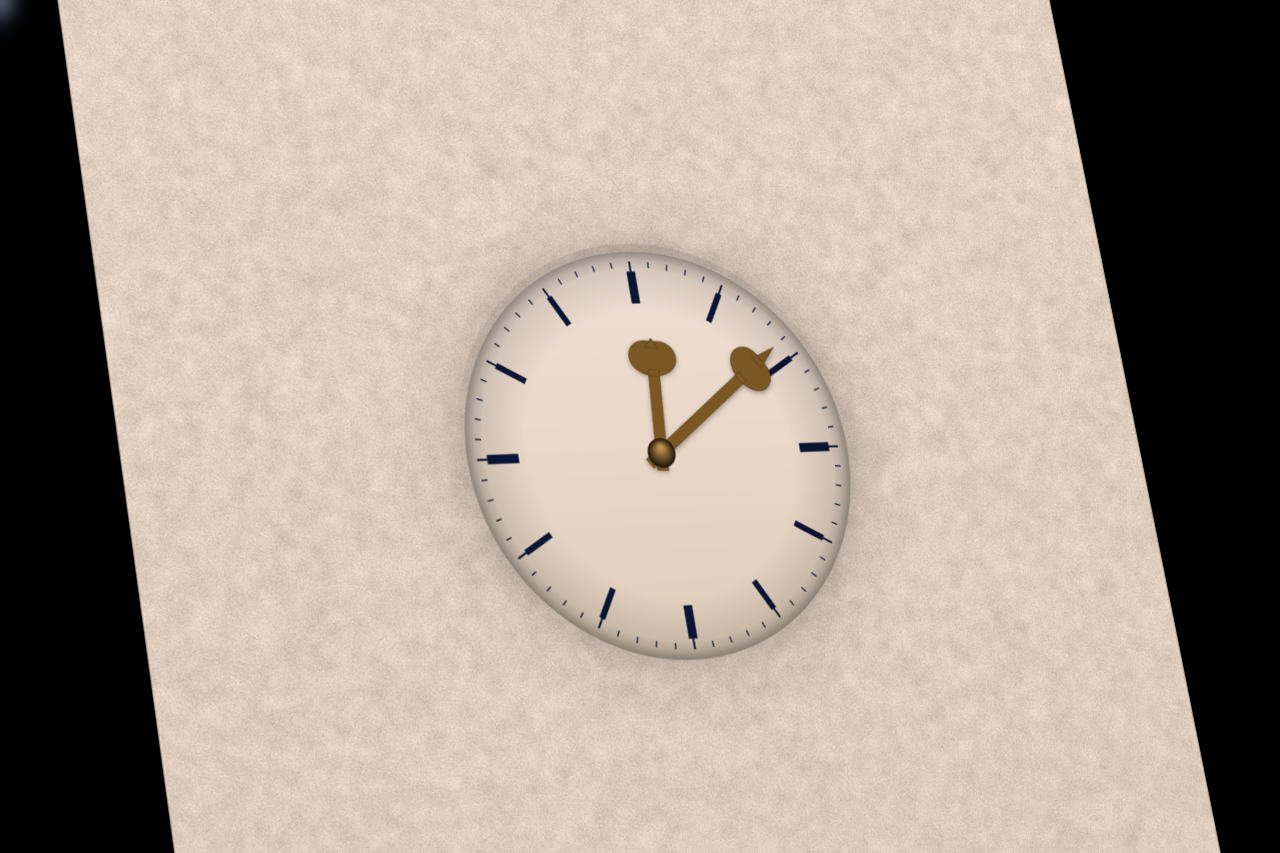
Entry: 12h09
